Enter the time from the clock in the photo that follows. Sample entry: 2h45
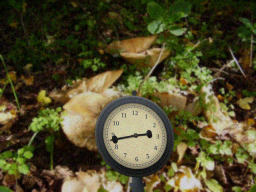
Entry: 2h43
